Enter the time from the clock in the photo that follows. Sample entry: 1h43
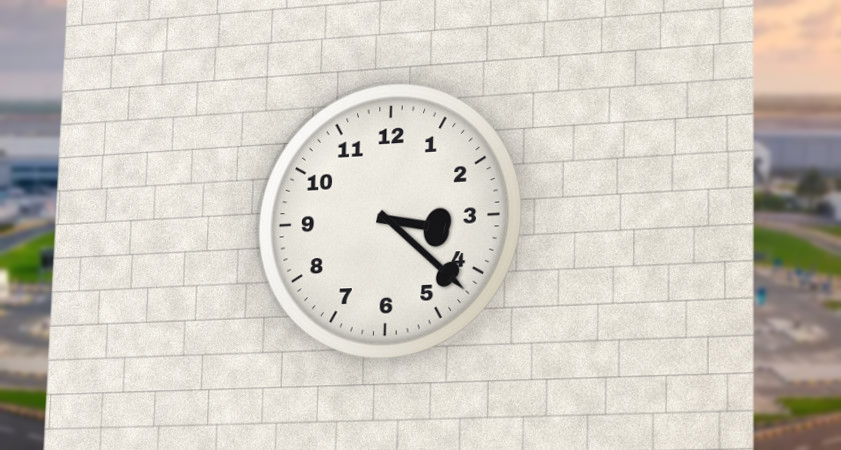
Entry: 3h22
